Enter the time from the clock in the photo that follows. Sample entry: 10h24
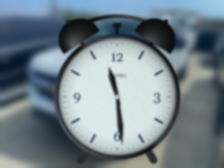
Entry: 11h29
